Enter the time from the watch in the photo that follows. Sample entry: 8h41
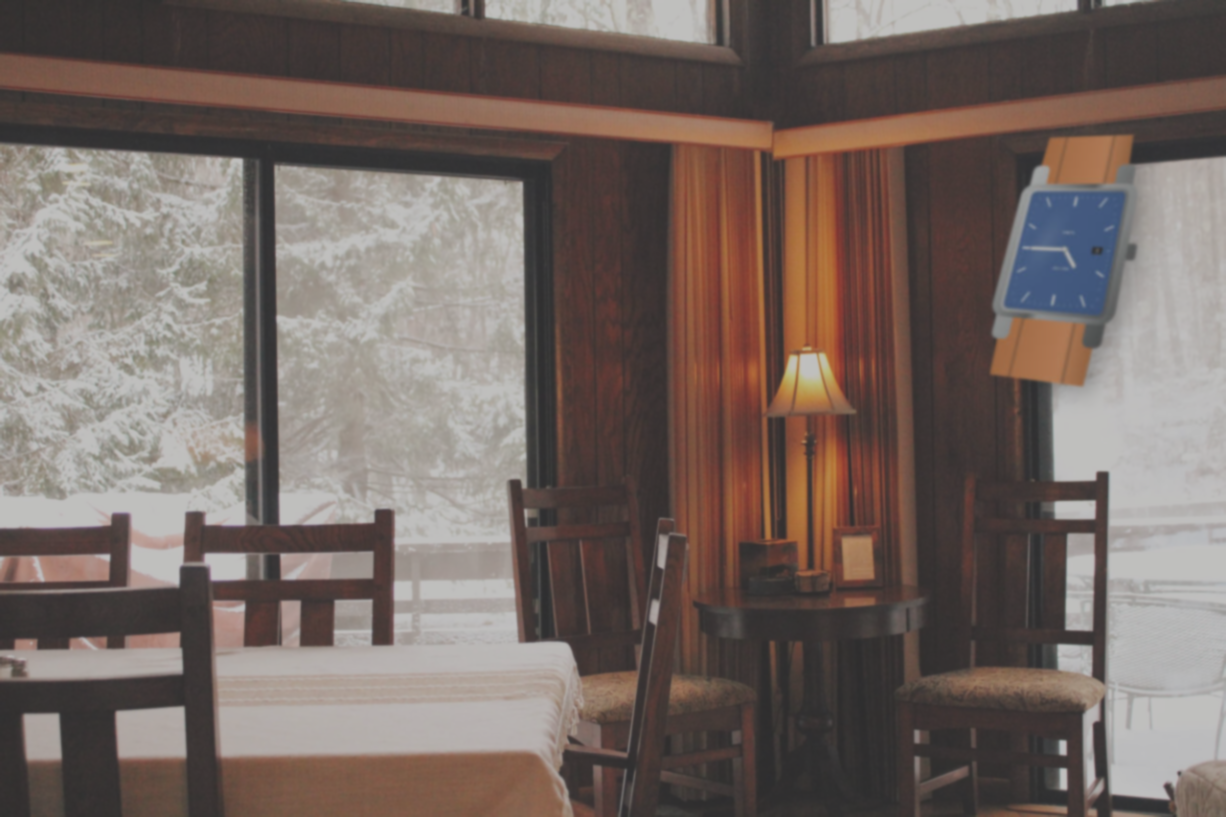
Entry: 4h45
